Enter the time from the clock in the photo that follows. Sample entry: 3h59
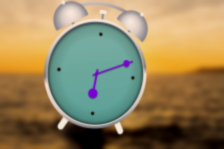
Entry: 6h11
